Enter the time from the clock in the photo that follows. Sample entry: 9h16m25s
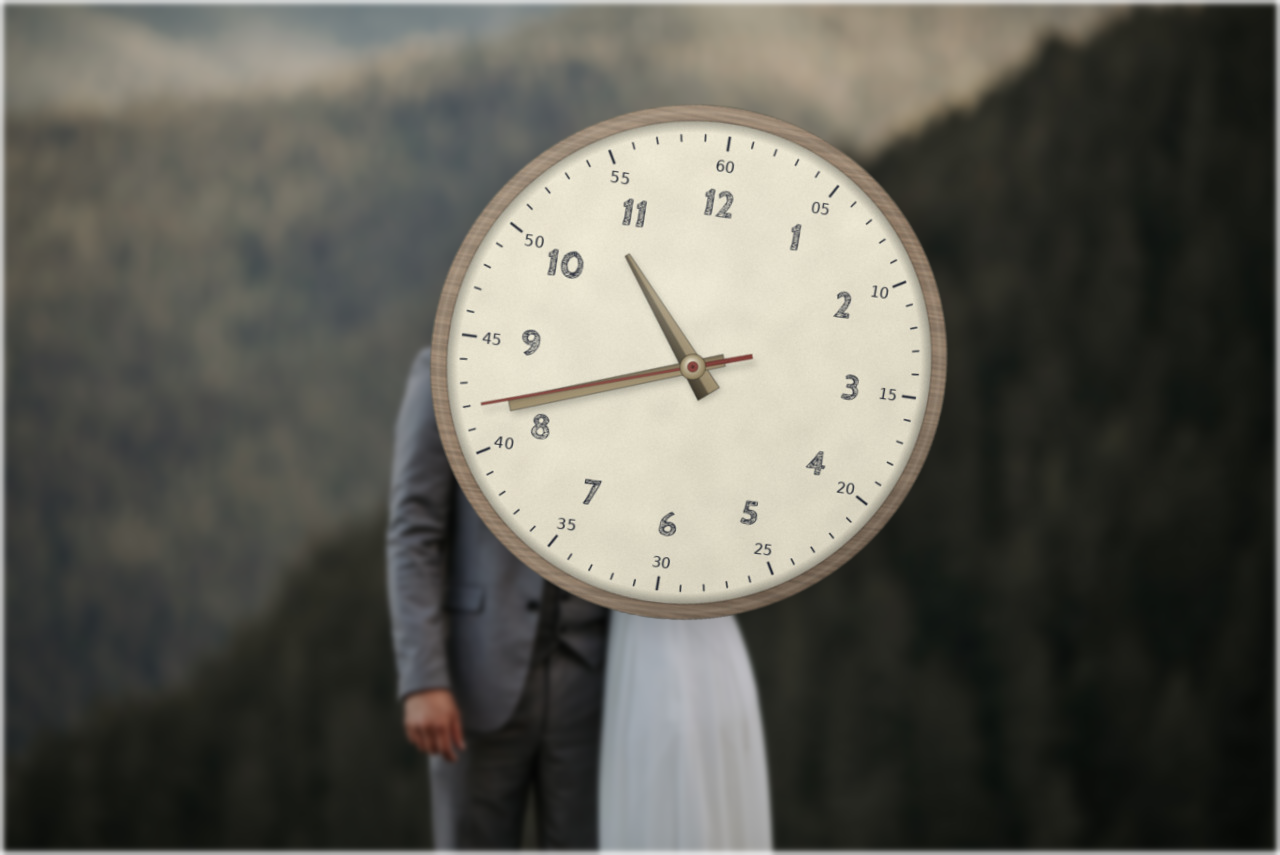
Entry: 10h41m42s
